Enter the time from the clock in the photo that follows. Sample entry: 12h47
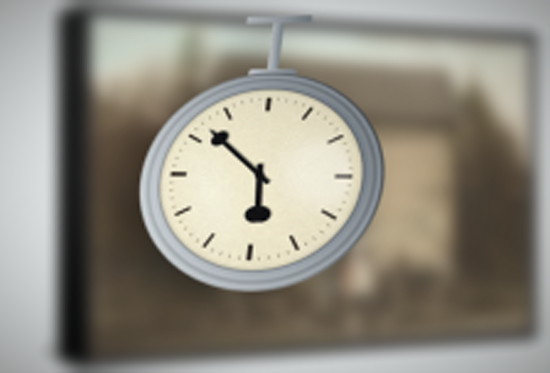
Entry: 5h52
